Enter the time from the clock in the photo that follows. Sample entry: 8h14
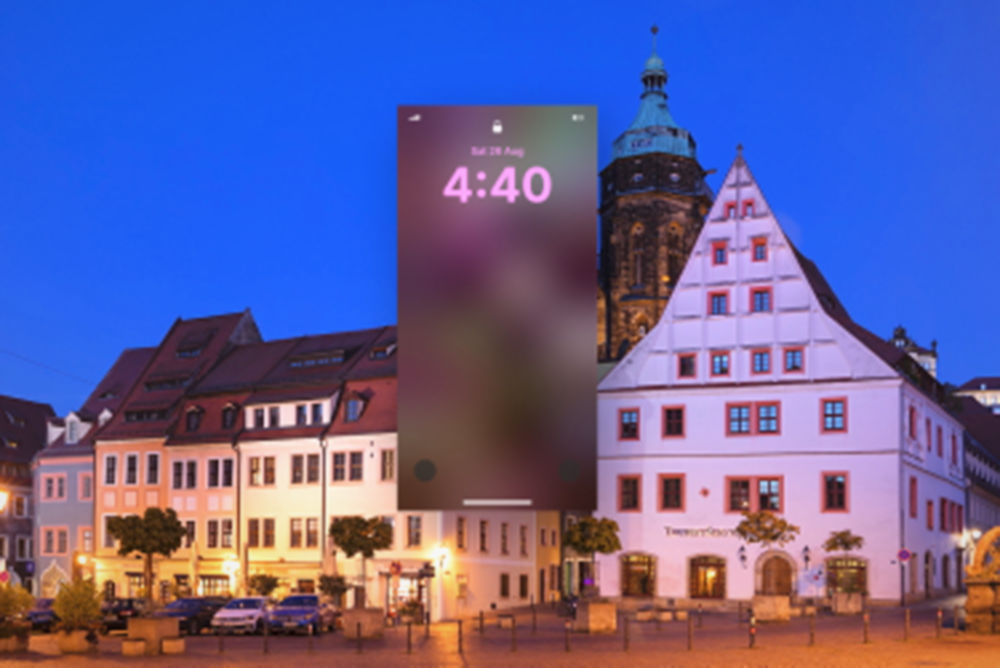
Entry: 4h40
